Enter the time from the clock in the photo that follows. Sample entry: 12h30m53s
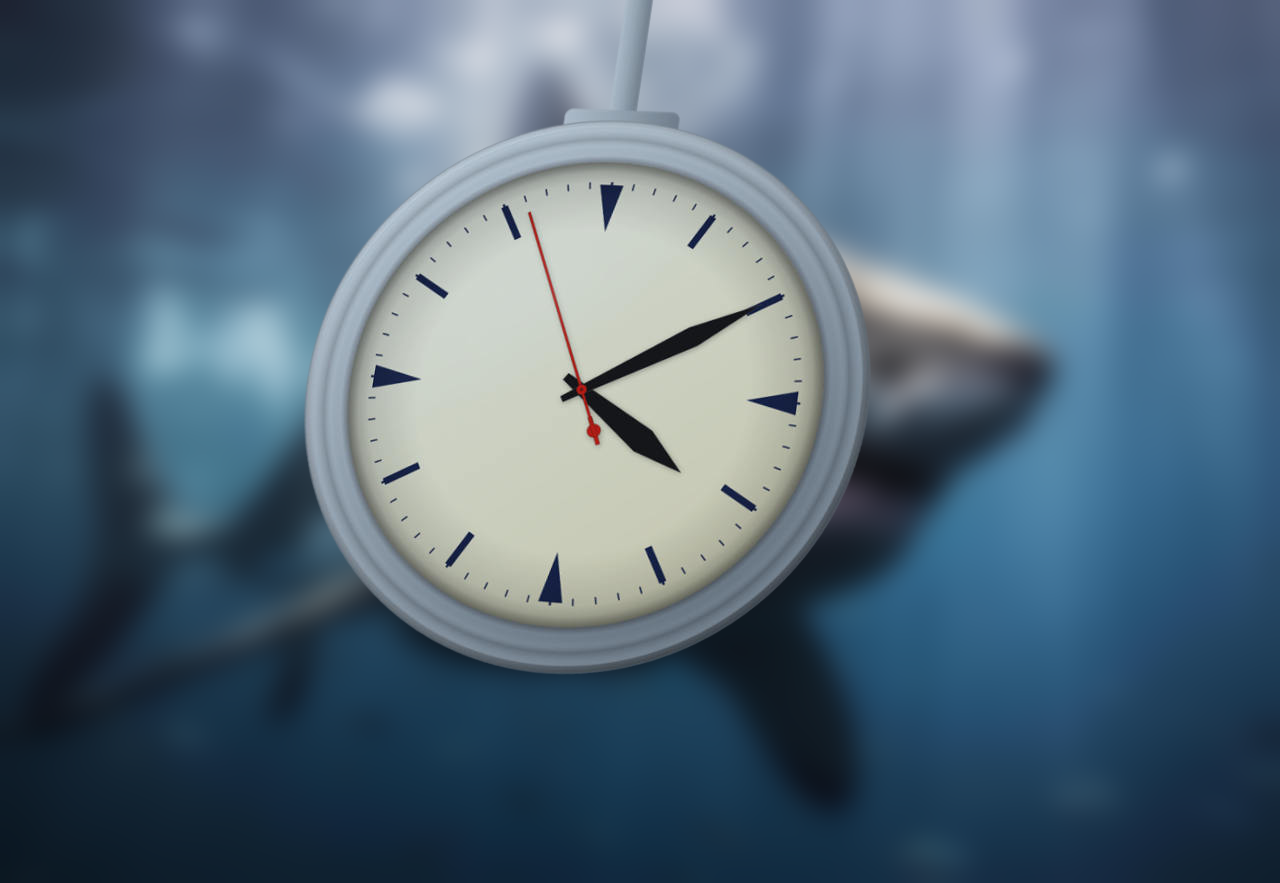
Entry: 4h09m56s
